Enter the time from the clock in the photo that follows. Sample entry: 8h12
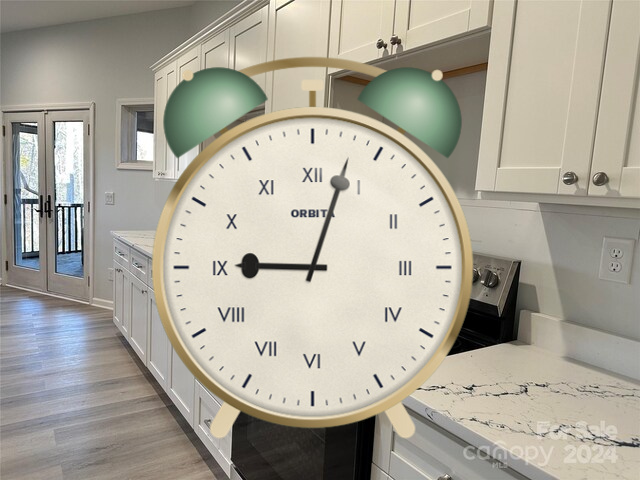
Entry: 9h03
